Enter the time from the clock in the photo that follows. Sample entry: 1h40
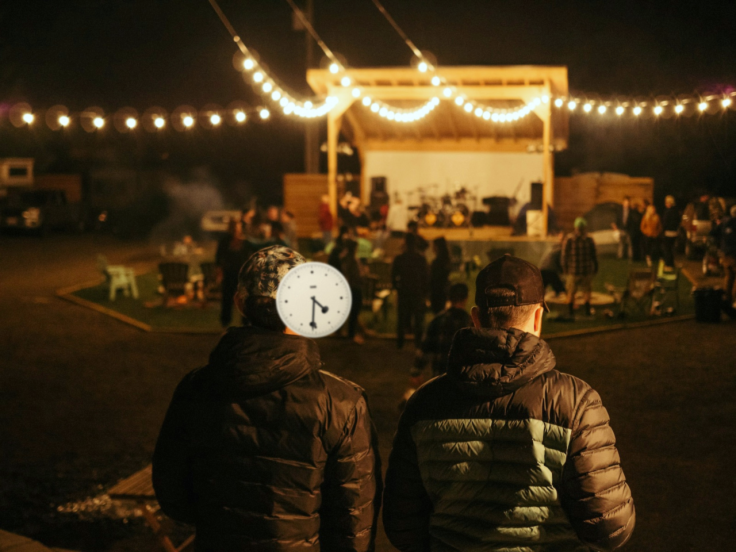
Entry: 4h31
